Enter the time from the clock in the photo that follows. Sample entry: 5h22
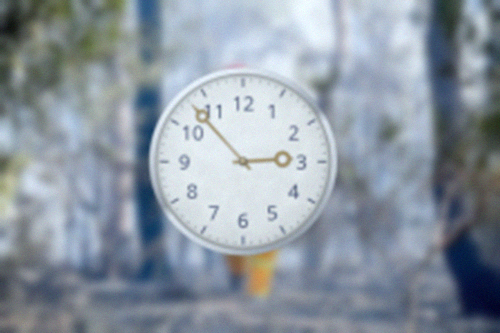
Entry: 2h53
